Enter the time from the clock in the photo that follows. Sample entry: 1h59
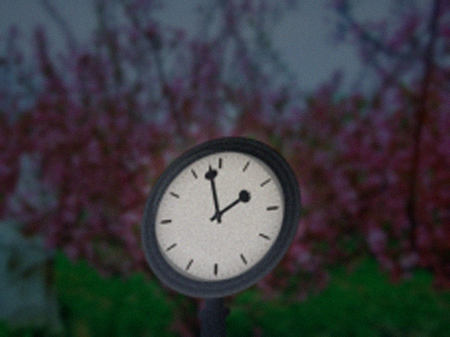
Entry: 1h58
